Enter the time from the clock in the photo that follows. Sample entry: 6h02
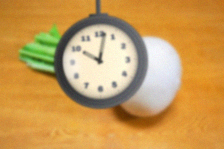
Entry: 10h02
